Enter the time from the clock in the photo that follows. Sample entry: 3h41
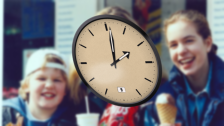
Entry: 2h01
